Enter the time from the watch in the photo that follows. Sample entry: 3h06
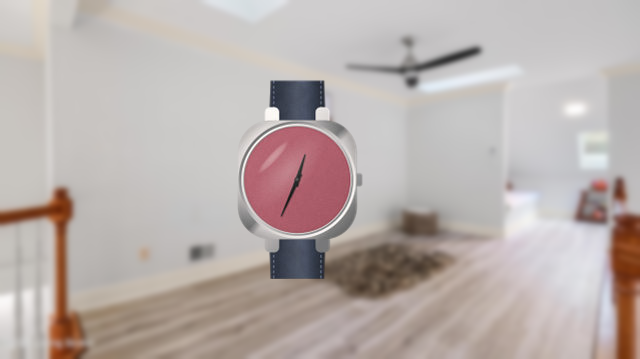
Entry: 12h34
